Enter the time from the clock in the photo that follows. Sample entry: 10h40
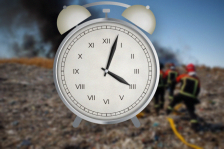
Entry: 4h03
